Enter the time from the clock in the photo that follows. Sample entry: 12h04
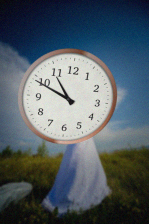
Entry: 10h49
